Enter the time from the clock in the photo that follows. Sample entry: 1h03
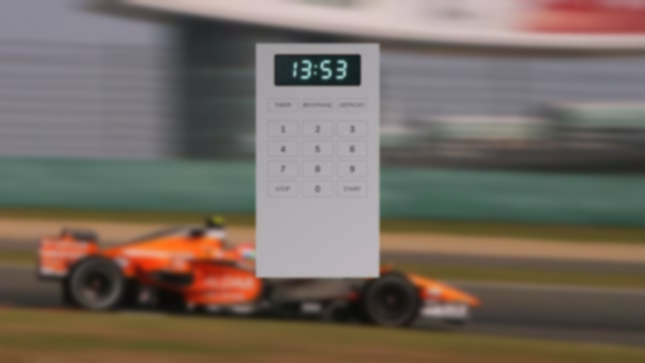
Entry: 13h53
